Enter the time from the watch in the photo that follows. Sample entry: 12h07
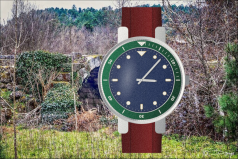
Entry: 3h07
